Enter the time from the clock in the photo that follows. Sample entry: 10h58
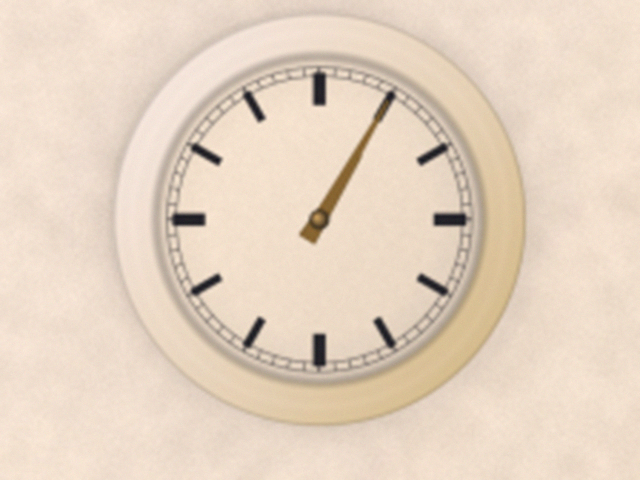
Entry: 1h05
